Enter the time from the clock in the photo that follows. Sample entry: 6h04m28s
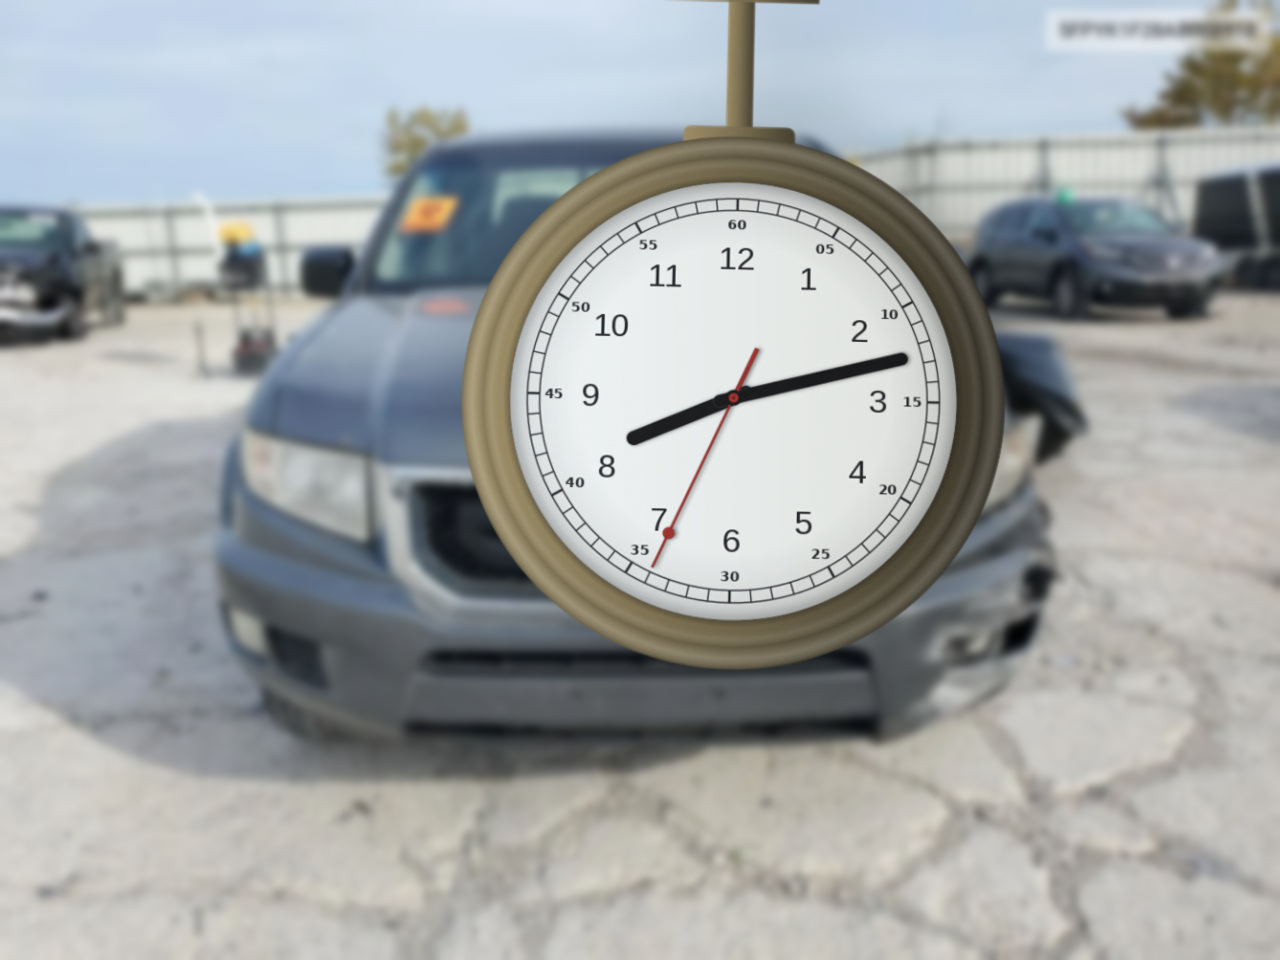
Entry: 8h12m34s
